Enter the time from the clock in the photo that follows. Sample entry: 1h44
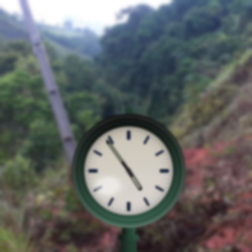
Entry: 4h54
